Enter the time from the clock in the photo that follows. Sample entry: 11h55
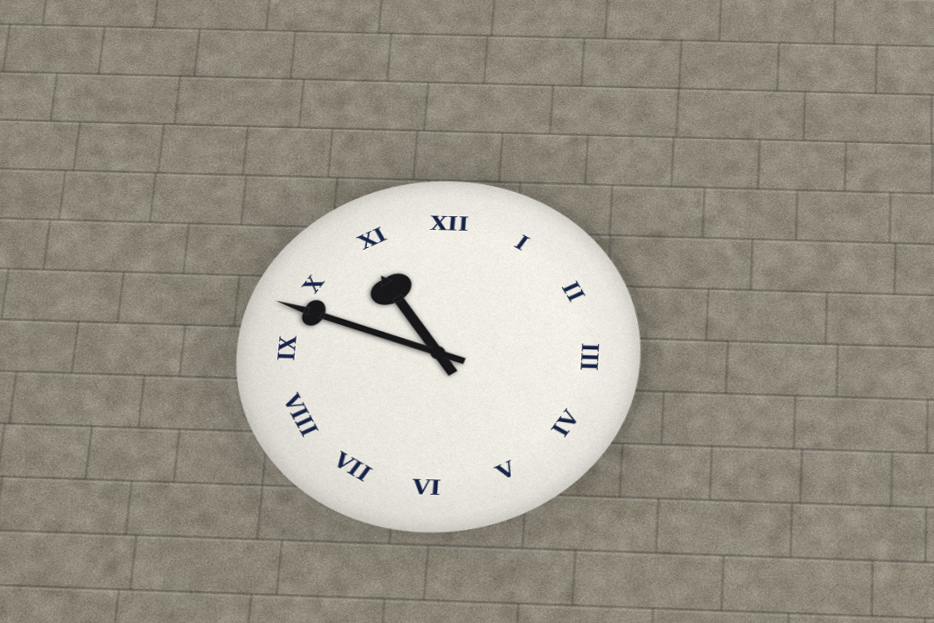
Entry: 10h48
